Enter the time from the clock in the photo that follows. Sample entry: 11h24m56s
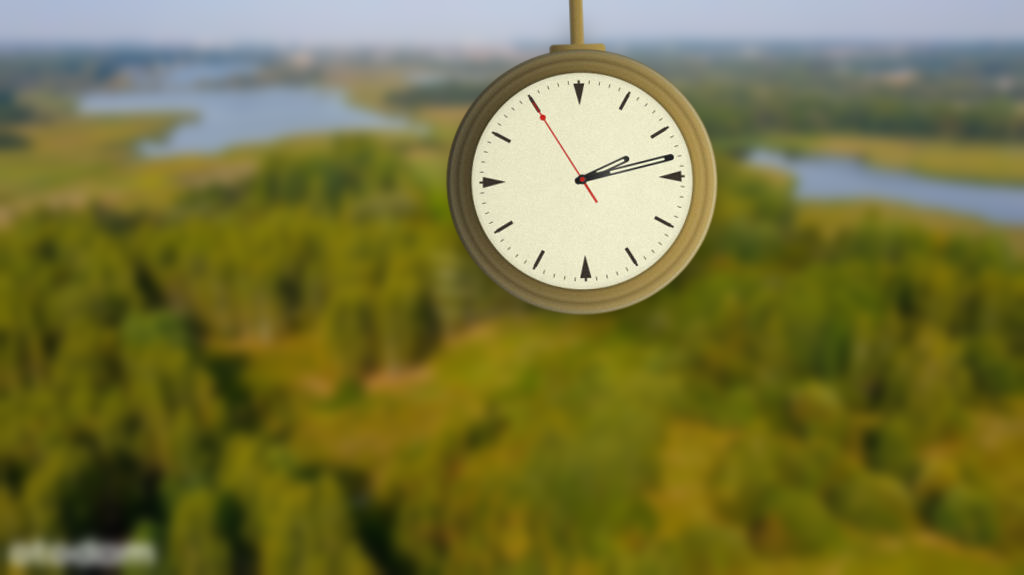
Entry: 2h12m55s
